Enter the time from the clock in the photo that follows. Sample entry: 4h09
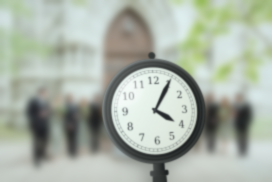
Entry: 4h05
